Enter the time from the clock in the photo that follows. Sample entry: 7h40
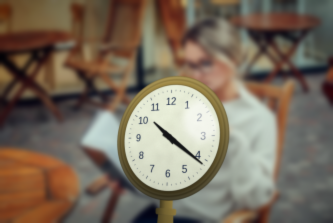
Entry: 10h21
